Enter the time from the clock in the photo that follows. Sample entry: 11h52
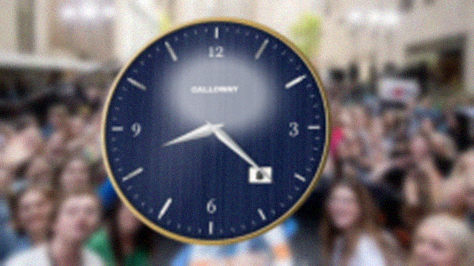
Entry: 8h22
